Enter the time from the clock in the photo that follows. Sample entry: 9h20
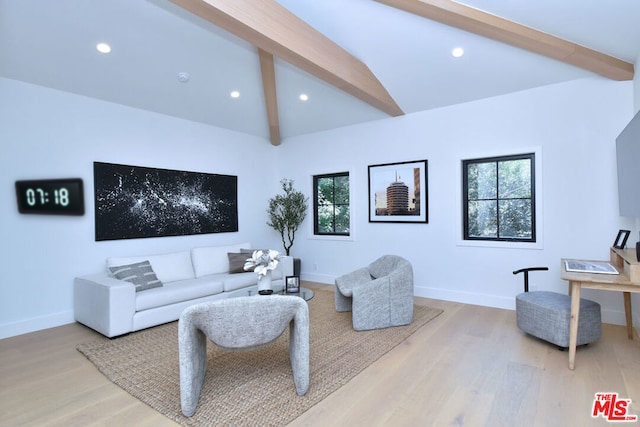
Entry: 7h18
